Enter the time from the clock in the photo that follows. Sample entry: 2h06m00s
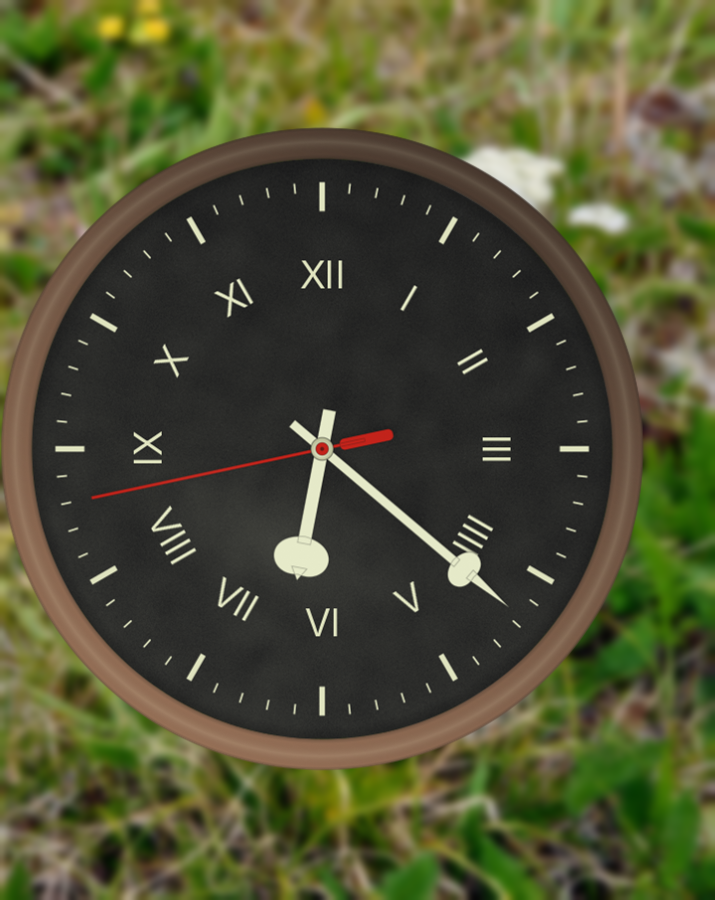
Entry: 6h21m43s
